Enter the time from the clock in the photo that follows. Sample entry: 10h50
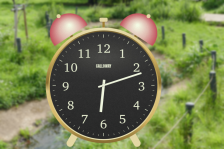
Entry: 6h12
